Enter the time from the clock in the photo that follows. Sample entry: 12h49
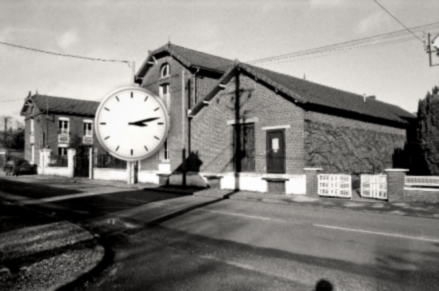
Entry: 3h13
